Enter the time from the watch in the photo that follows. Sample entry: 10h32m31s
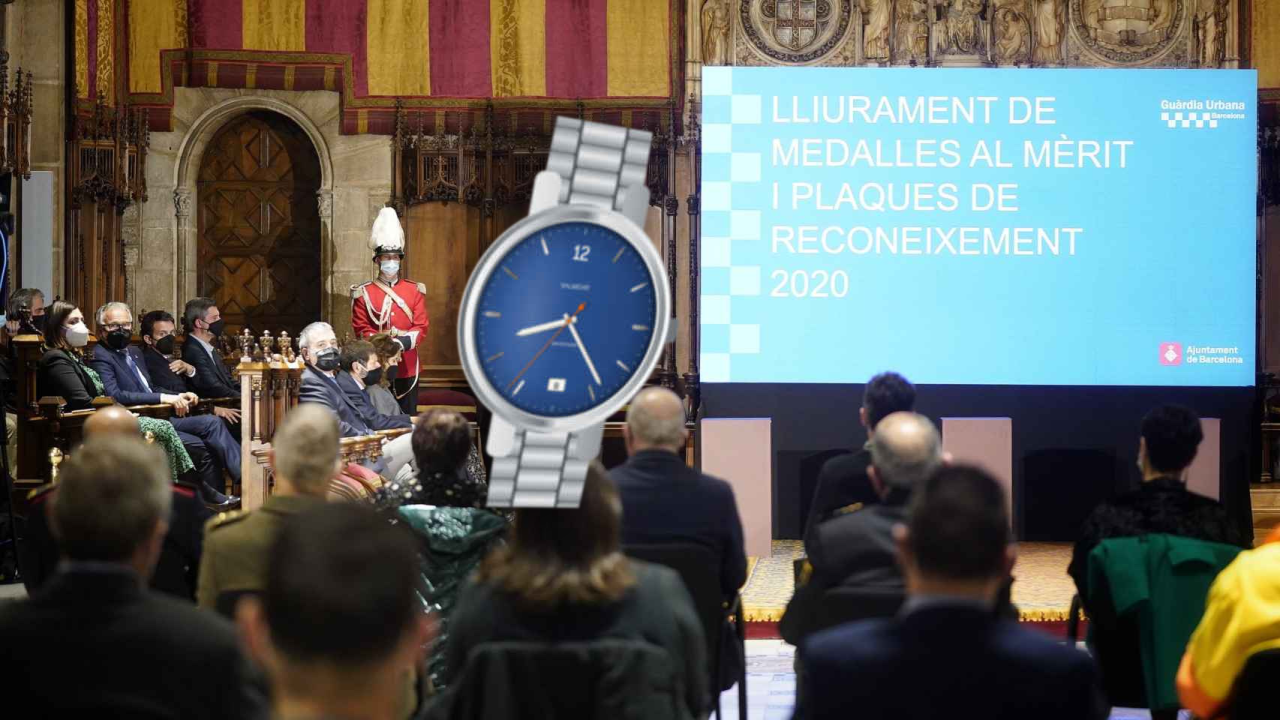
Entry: 8h23m36s
